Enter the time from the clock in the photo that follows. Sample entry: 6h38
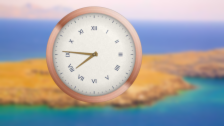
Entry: 7h46
